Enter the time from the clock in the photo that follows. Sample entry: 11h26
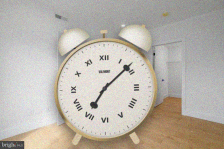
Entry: 7h08
